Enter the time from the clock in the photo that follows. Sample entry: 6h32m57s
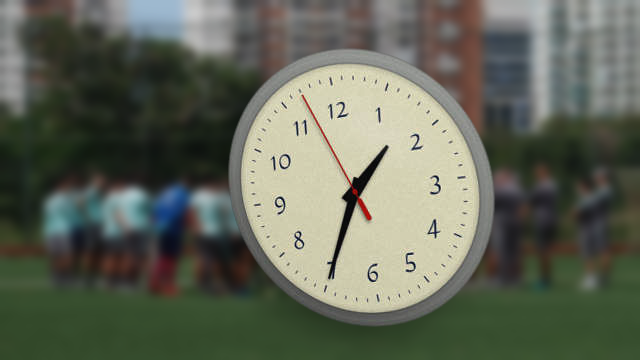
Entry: 1h34m57s
